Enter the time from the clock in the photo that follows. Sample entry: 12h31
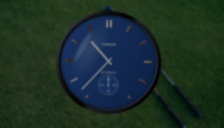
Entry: 10h37
